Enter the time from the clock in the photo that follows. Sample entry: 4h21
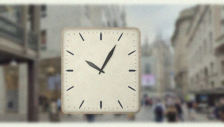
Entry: 10h05
